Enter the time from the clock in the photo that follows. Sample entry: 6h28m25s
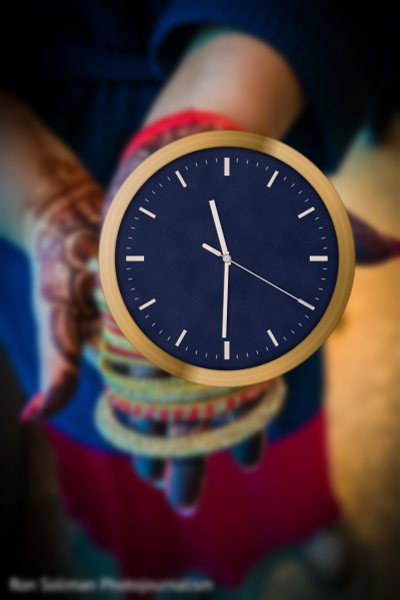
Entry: 11h30m20s
